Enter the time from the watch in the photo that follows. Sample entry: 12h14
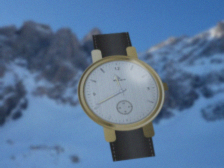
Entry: 11h41
